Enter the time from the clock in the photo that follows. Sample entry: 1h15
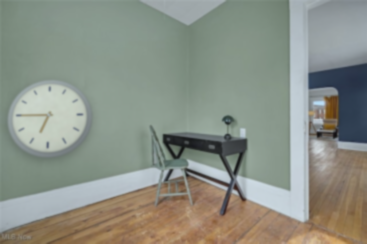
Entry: 6h45
